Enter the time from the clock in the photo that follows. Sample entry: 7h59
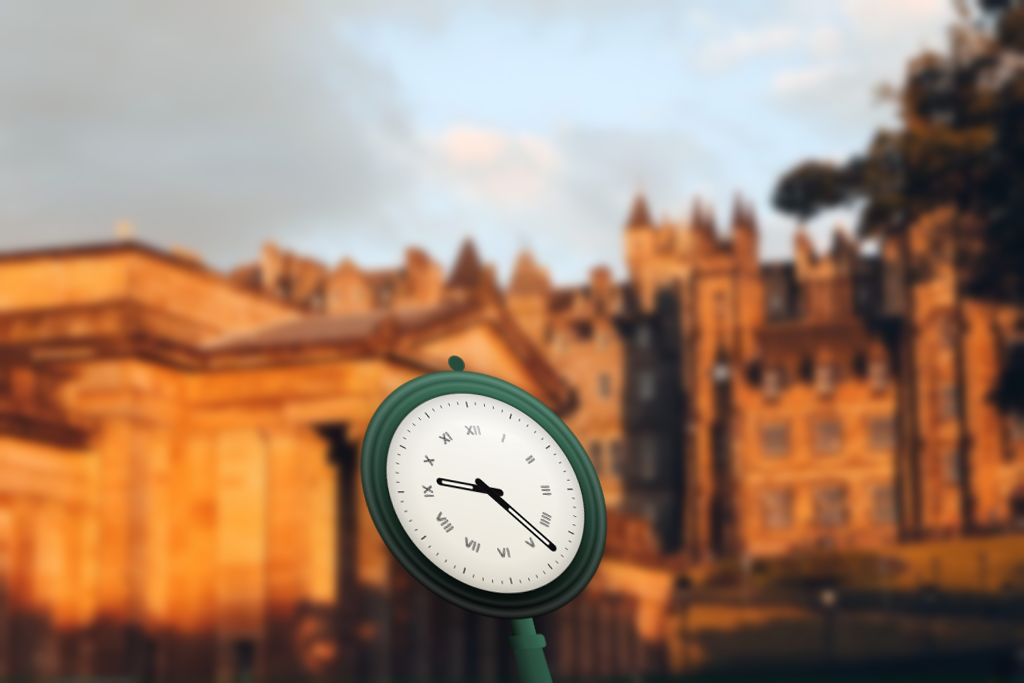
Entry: 9h23
